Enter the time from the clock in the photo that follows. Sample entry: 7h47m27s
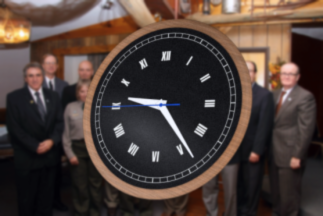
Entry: 9h23m45s
